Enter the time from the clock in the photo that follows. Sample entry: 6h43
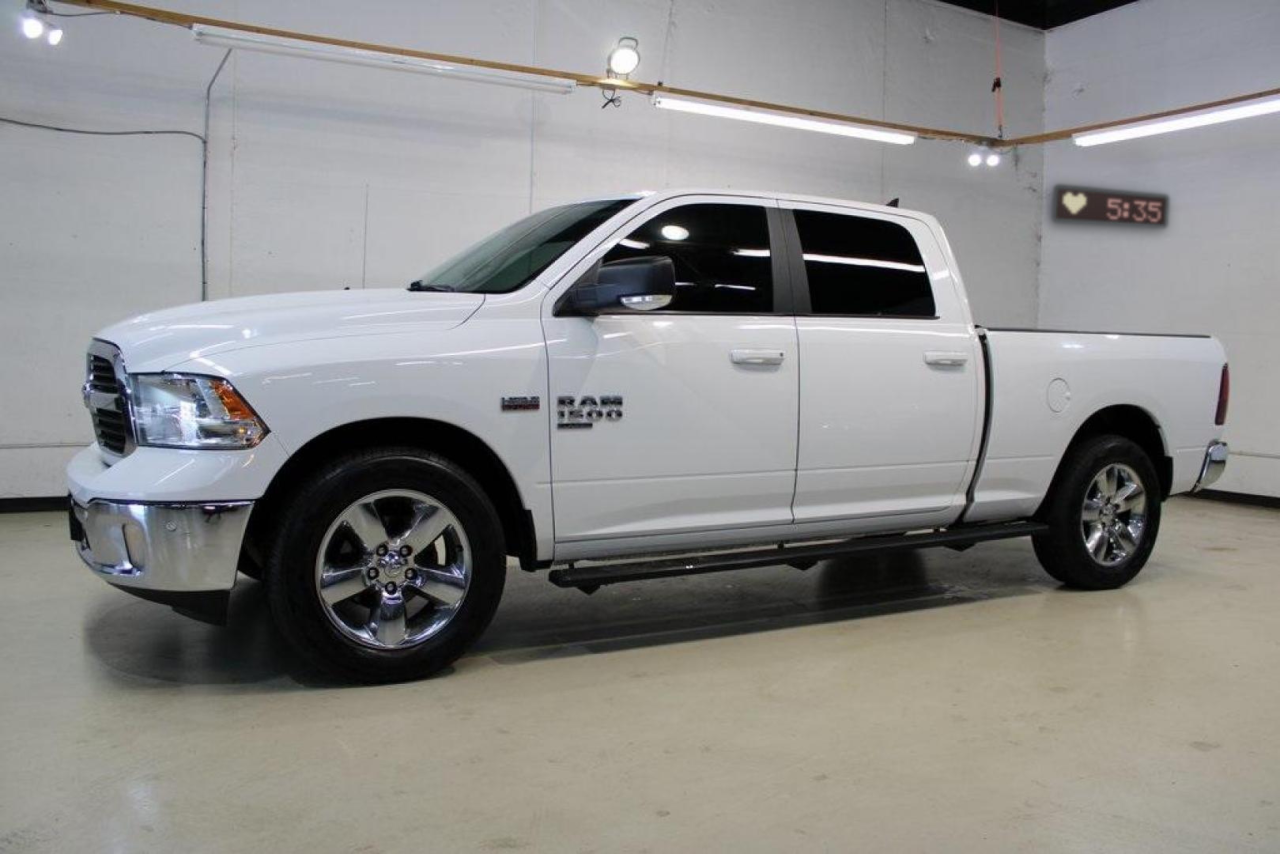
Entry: 5h35
